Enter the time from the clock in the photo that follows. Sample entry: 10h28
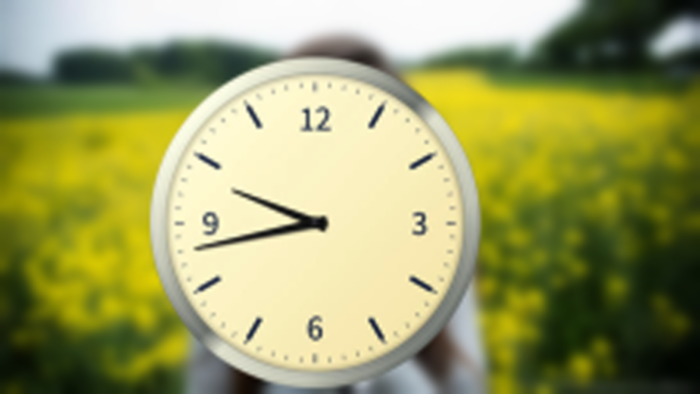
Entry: 9h43
